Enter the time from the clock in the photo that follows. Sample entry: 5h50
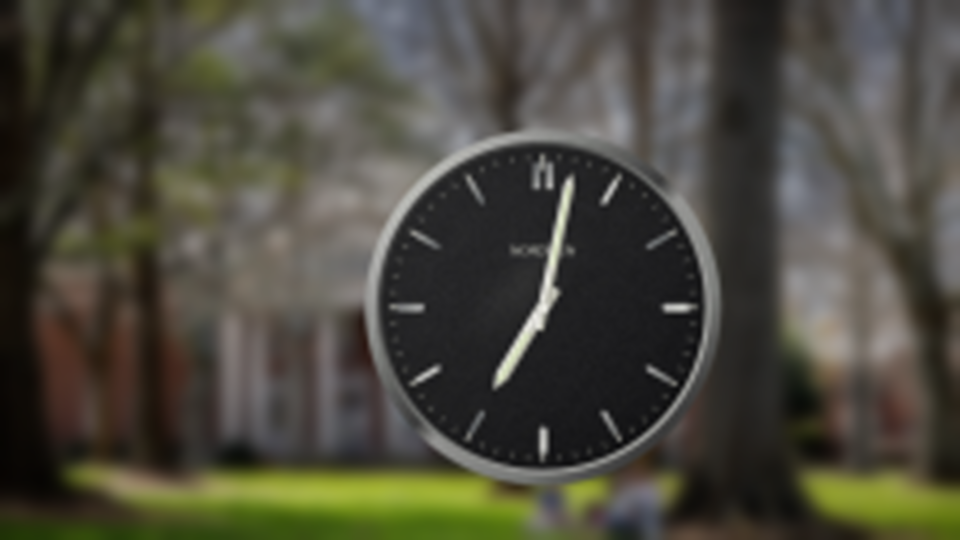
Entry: 7h02
